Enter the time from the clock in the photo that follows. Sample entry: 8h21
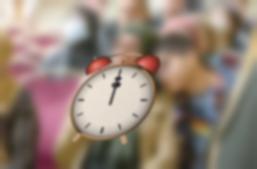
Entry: 12h00
